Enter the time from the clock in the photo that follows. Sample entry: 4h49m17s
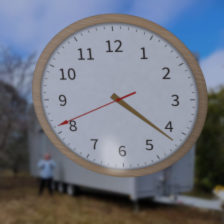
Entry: 4h21m41s
